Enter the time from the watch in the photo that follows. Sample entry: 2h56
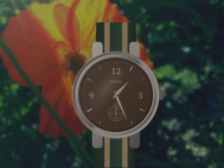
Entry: 1h26
